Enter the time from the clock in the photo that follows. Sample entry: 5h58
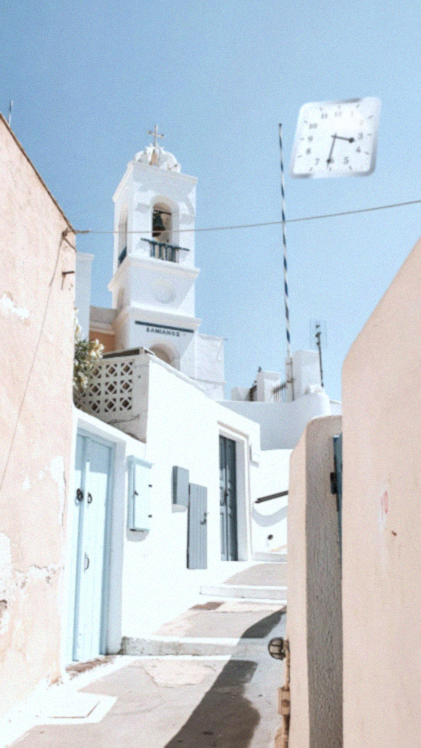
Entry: 3h31
